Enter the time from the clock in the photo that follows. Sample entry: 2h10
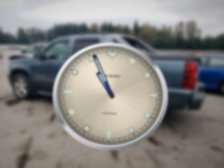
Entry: 10h56
